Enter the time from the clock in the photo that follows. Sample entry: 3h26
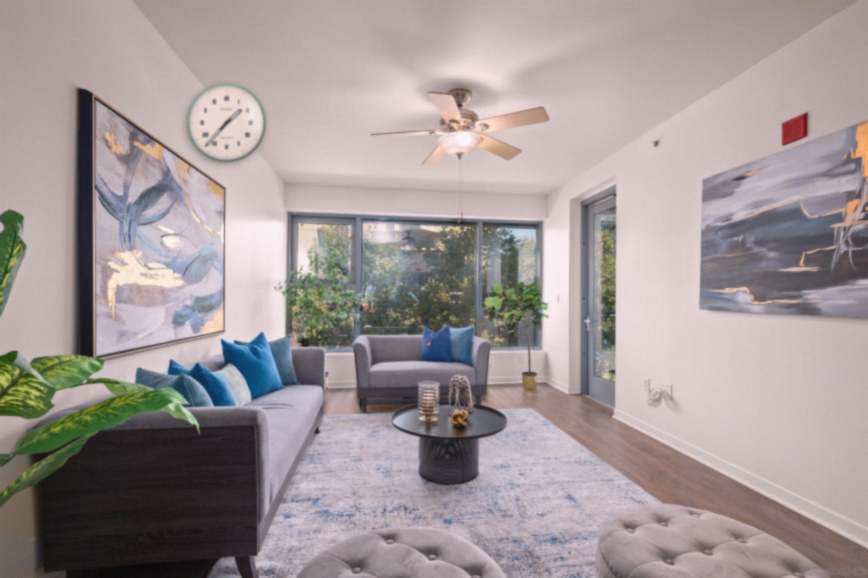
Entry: 1h37
